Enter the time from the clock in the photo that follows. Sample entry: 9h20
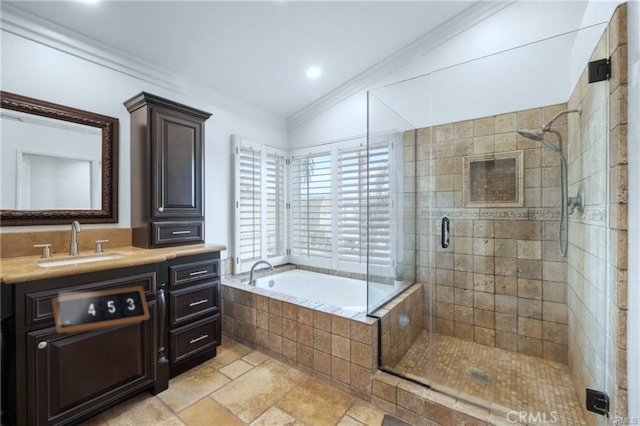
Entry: 4h53
